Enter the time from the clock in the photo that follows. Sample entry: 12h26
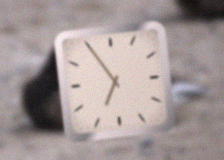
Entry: 6h55
